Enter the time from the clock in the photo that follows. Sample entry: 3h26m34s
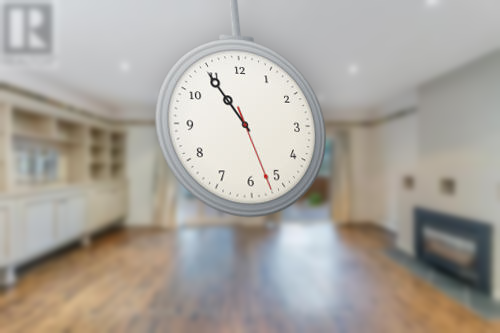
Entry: 10h54m27s
